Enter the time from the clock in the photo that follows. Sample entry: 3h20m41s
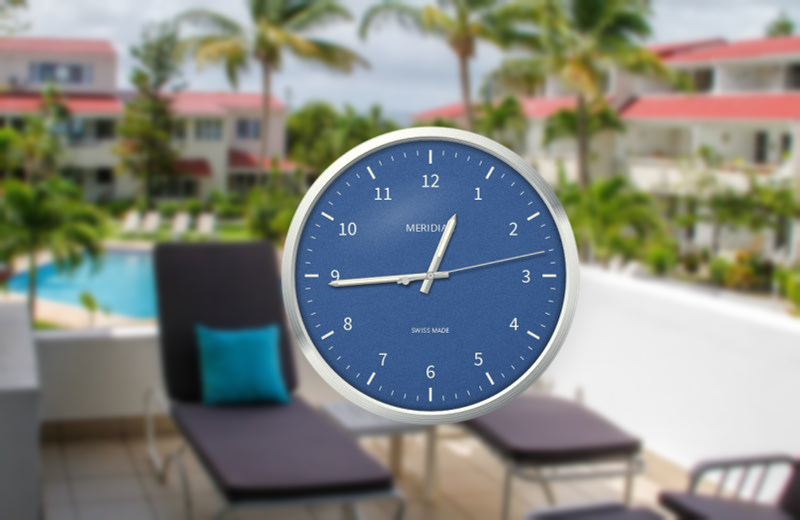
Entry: 12h44m13s
